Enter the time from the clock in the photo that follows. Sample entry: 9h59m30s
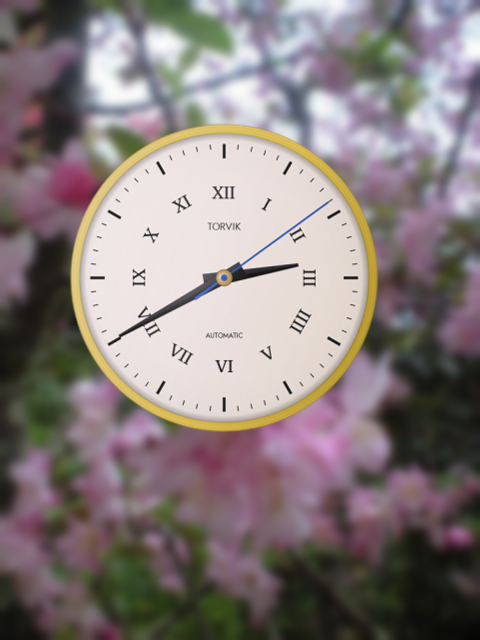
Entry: 2h40m09s
